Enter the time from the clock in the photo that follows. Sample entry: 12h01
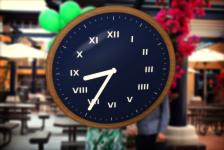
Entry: 8h35
